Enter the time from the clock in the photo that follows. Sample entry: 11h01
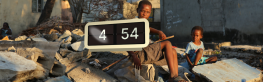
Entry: 4h54
